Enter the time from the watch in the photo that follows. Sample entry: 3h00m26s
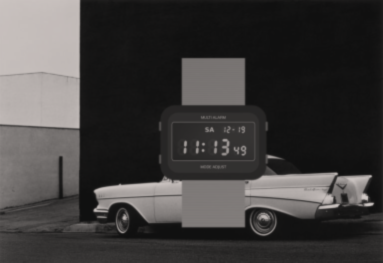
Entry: 11h13m49s
